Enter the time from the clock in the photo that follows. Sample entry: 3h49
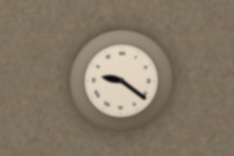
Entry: 9h21
